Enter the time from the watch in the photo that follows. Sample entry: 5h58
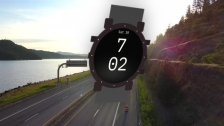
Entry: 7h02
